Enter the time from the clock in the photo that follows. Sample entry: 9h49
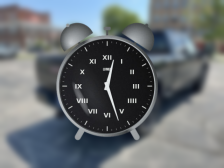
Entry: 12h27
